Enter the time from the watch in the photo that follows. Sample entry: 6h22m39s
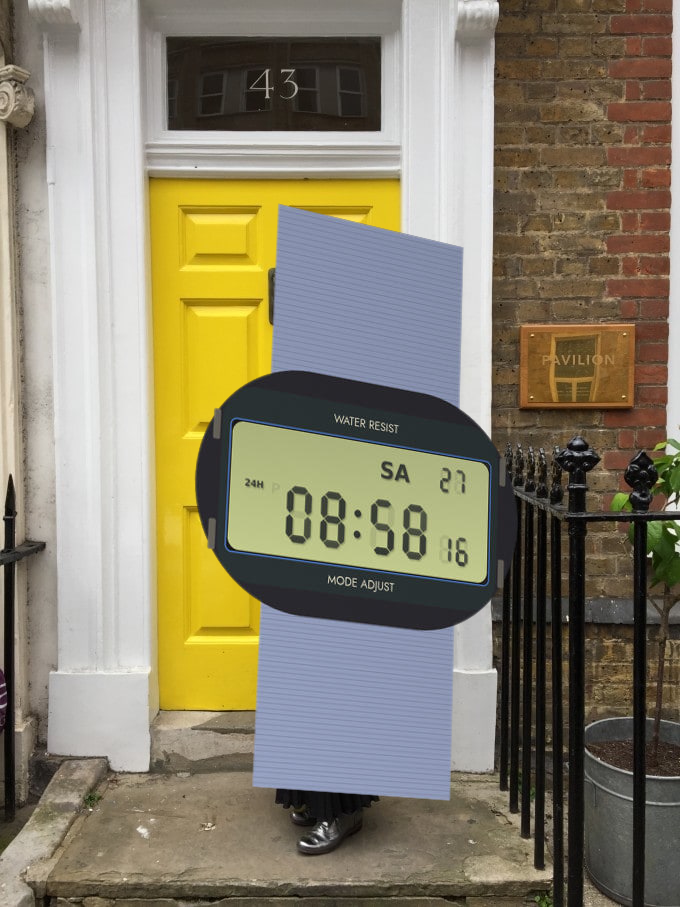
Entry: 8h58m16s
